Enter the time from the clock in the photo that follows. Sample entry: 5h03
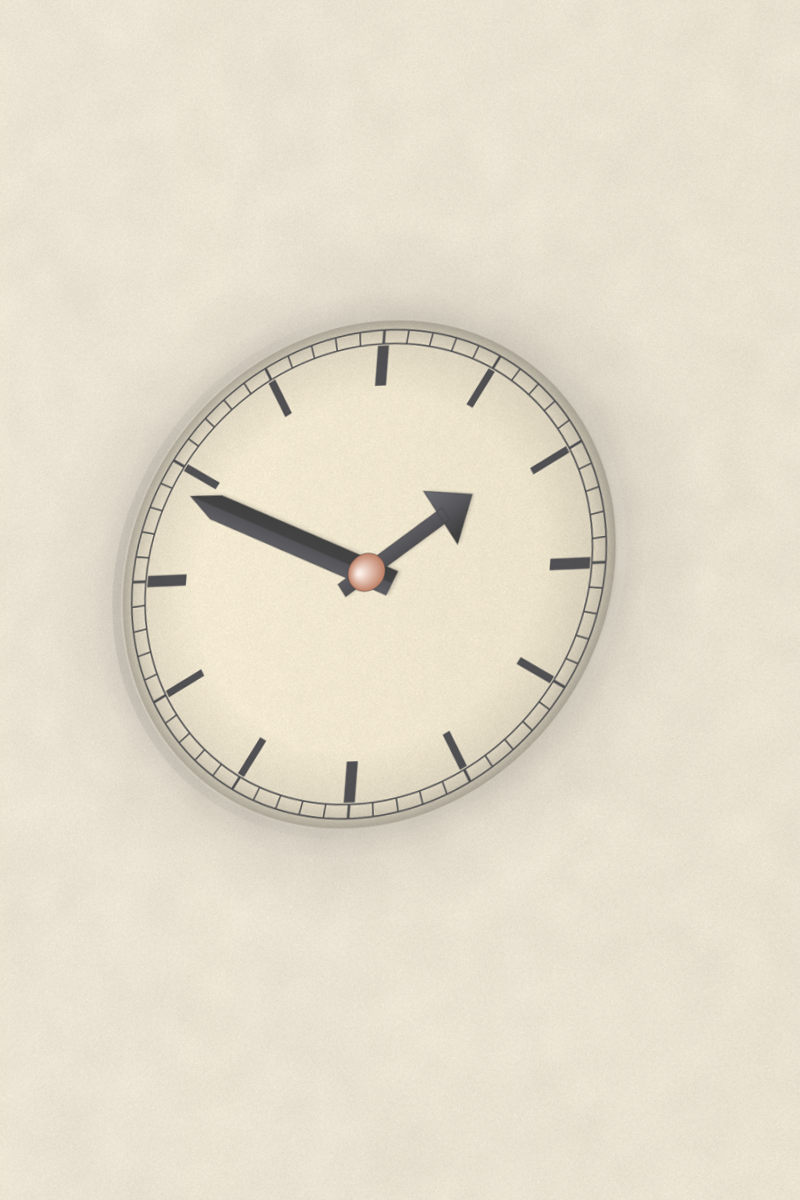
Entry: 1h49
